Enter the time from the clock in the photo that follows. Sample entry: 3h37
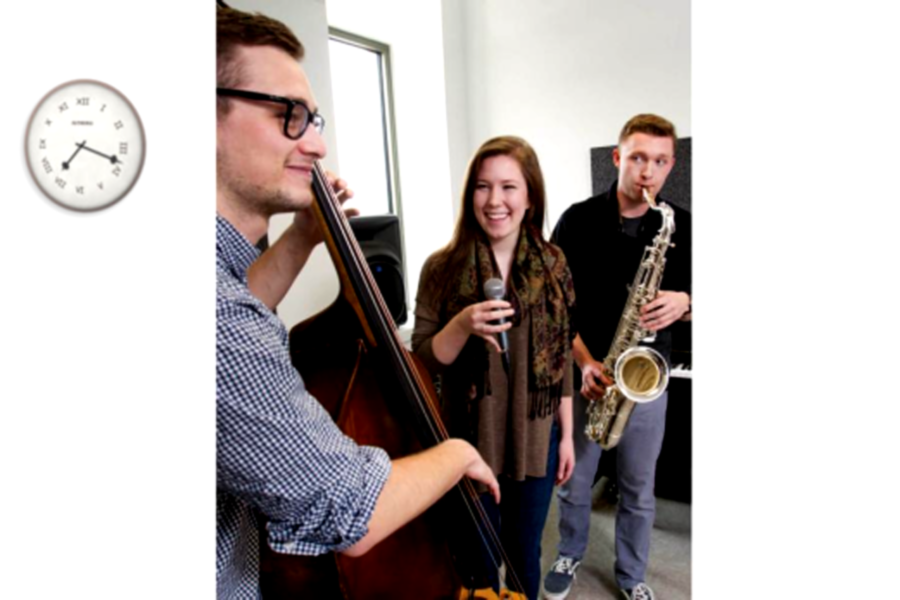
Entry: 7h18
